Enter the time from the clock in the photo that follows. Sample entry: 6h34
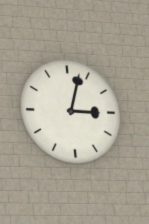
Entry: 3h03
